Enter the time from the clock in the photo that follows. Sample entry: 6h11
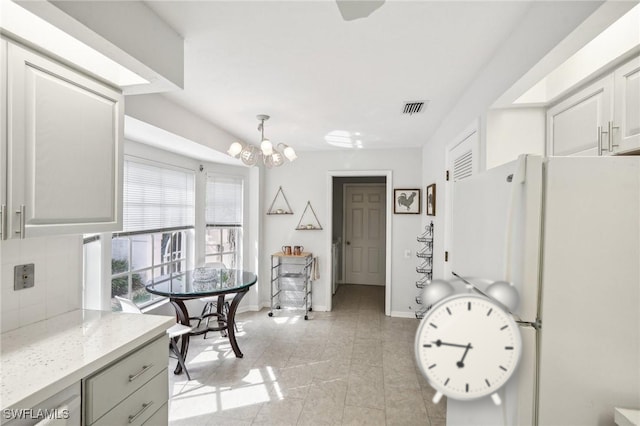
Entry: 6h46
